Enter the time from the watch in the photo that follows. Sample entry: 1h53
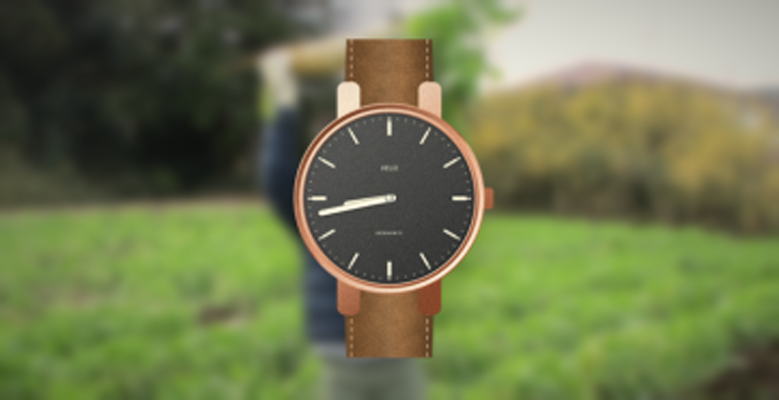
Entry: 8h43
